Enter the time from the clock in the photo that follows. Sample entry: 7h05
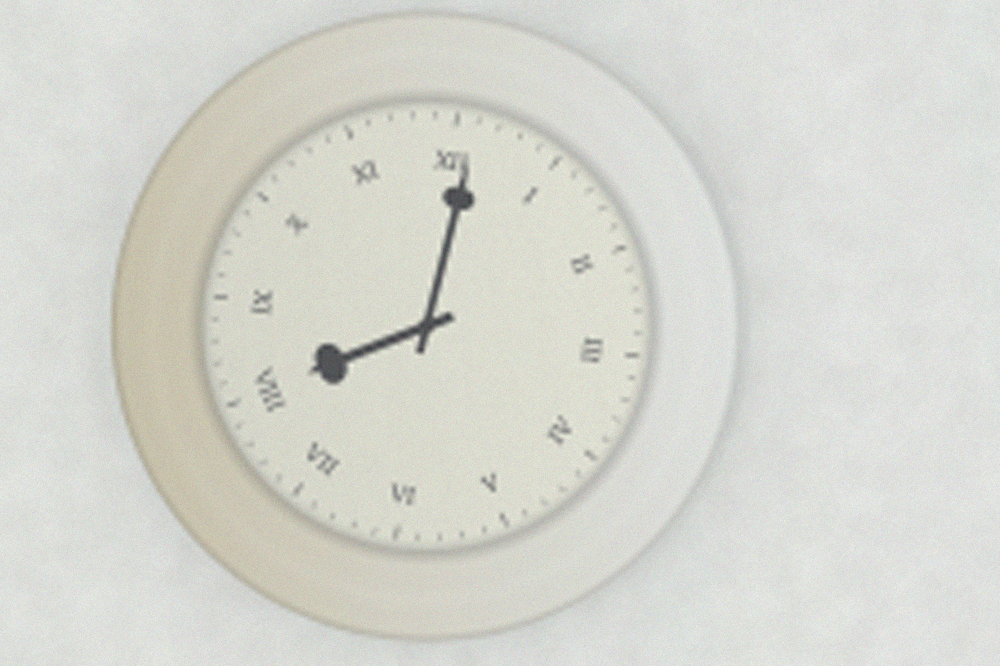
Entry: 8h01
